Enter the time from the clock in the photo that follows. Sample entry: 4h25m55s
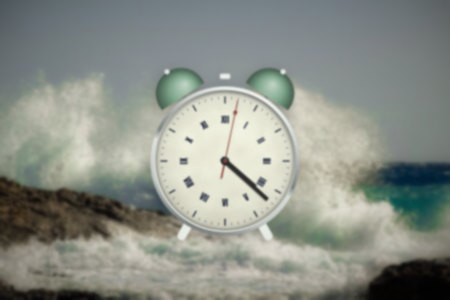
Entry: 4h22m02s
